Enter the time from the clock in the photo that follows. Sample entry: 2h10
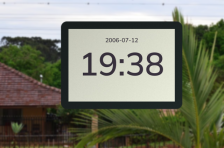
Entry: 19h38
